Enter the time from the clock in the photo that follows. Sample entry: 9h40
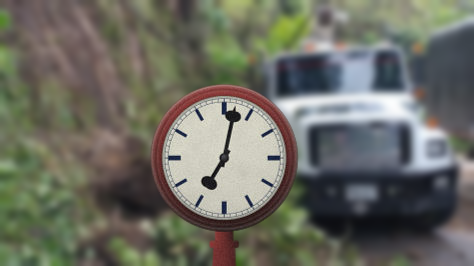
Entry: 7h02
